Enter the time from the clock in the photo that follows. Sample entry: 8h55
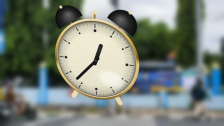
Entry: 12h37
